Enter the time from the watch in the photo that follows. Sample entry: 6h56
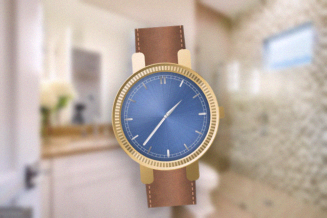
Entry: 1h37
